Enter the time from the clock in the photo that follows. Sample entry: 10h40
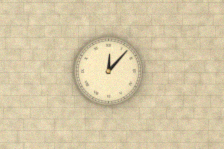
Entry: 12h07
